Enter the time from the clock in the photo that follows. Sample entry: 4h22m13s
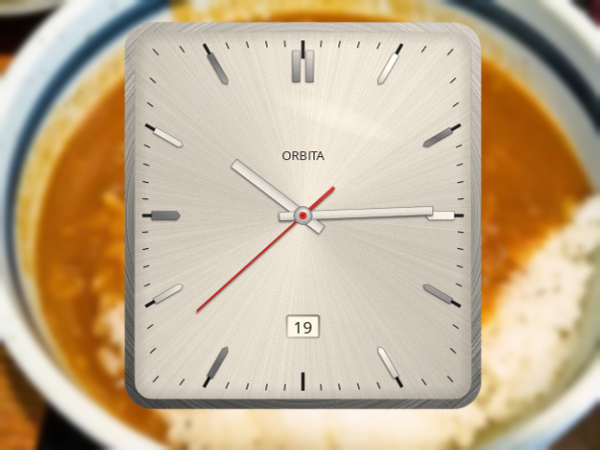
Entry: 10h14m38s
